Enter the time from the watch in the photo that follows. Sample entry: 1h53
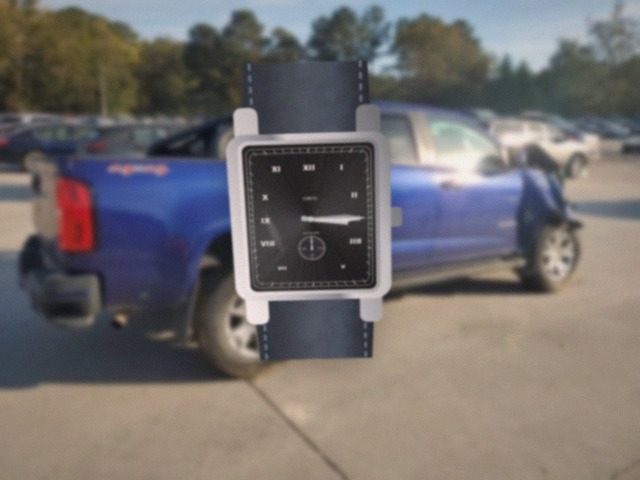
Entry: 3h15
